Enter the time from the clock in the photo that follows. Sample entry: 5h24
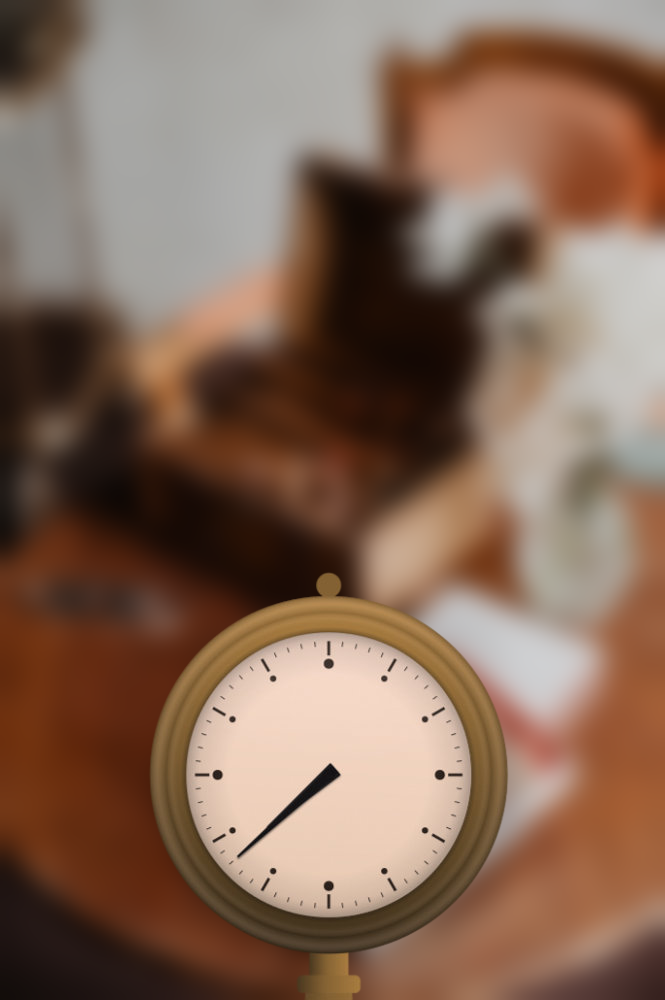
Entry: 7h38
